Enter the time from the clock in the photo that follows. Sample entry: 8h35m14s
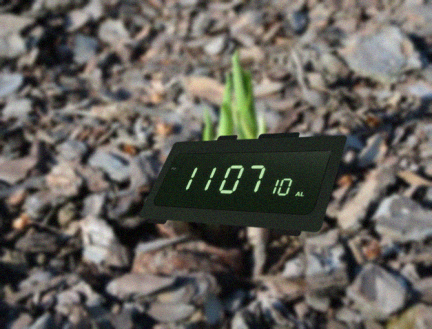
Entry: 11h07m10s
